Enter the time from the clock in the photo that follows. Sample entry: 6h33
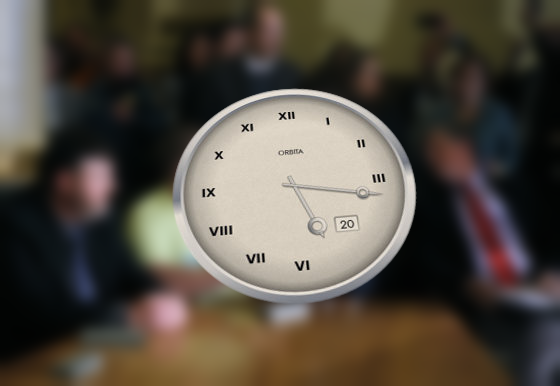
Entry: 5h17
